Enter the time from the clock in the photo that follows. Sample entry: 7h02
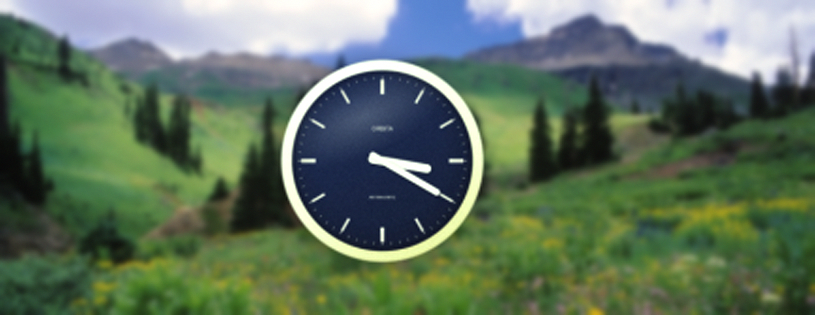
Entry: 3h20
